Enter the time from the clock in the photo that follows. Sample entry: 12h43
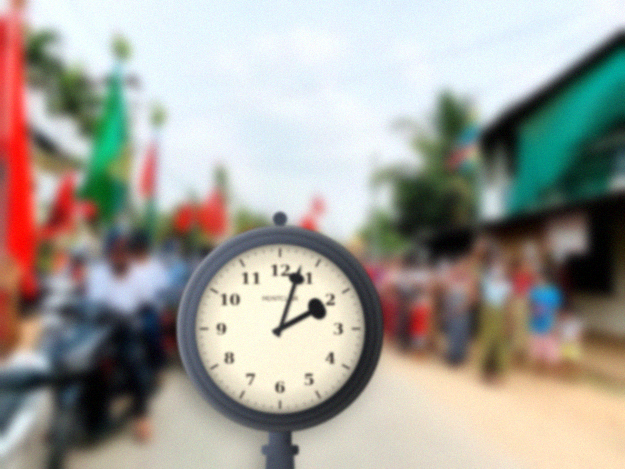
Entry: 2h03
